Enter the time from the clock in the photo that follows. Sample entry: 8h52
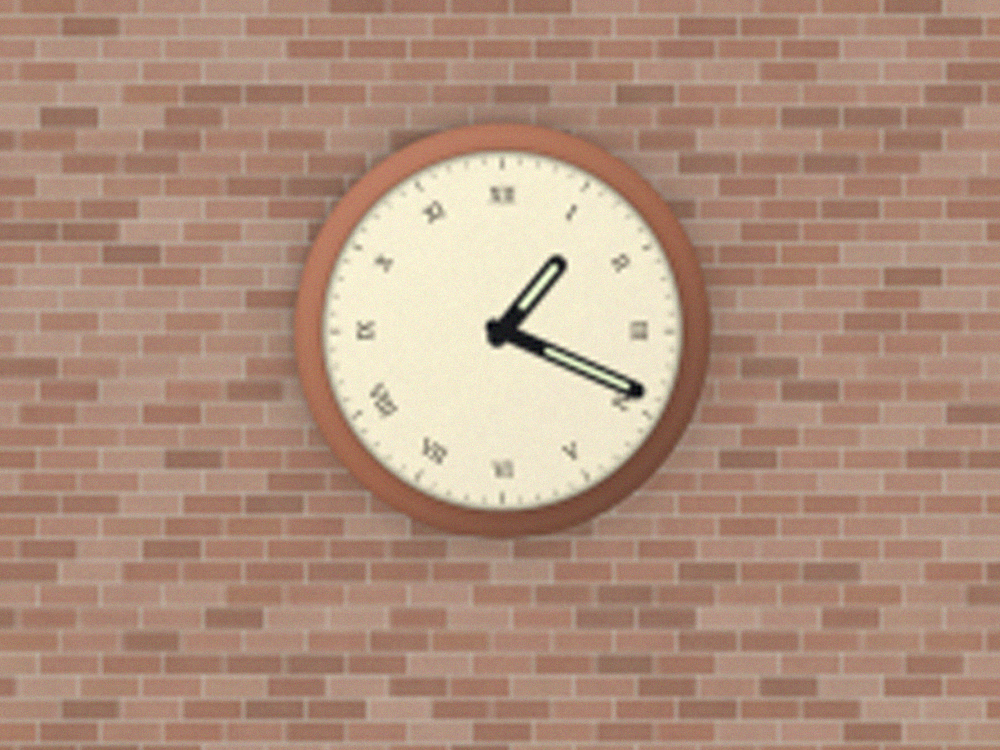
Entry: 1h19
